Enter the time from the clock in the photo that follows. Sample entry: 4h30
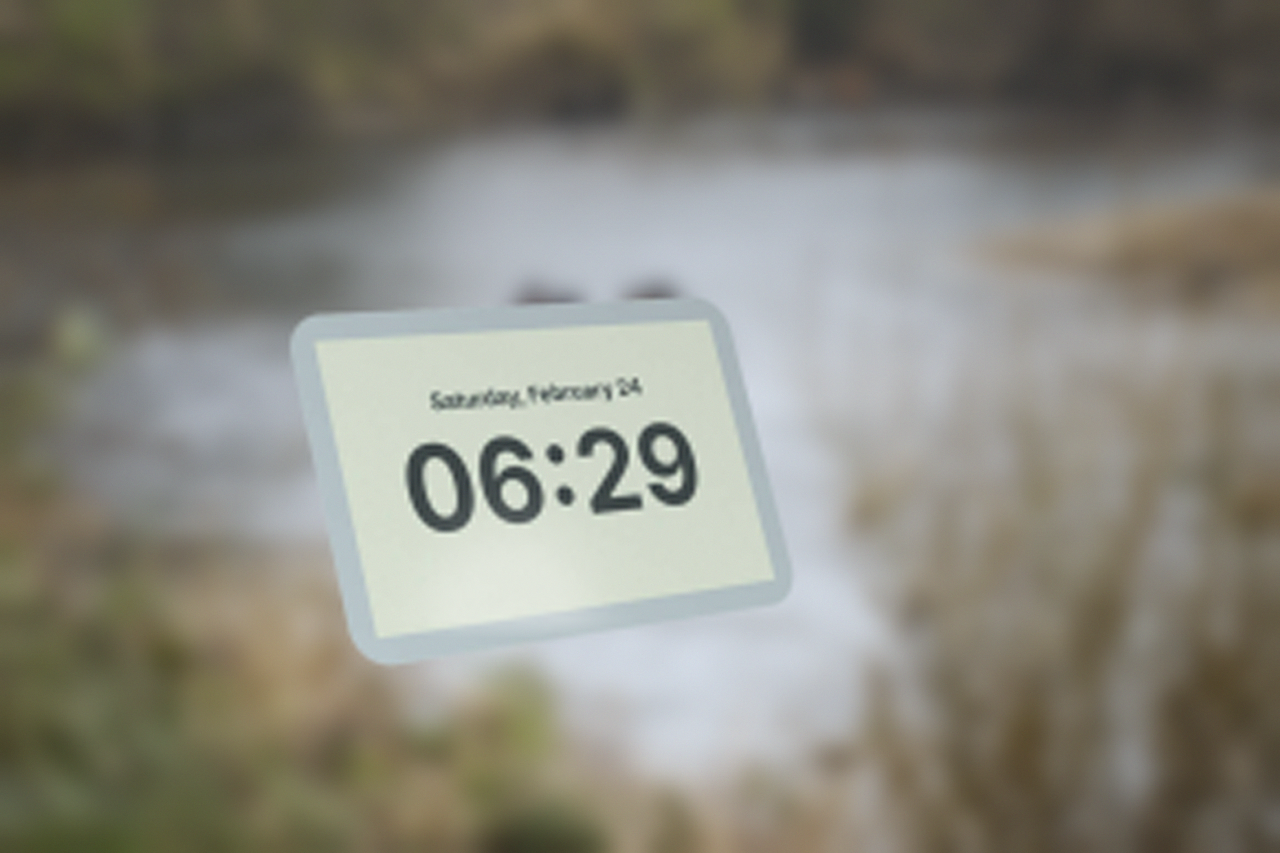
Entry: 6h29
